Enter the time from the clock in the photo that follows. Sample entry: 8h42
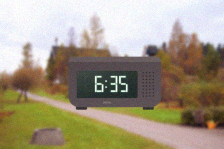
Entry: 6h35
